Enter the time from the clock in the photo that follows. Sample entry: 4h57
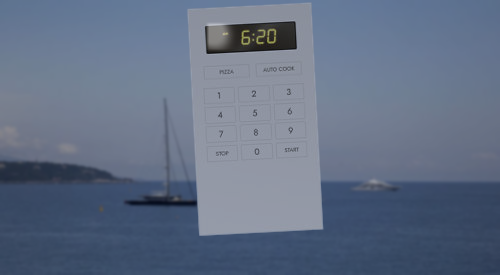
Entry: 6h20
